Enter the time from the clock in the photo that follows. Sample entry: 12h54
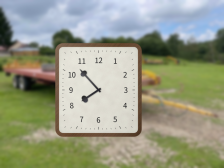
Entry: 7h53
